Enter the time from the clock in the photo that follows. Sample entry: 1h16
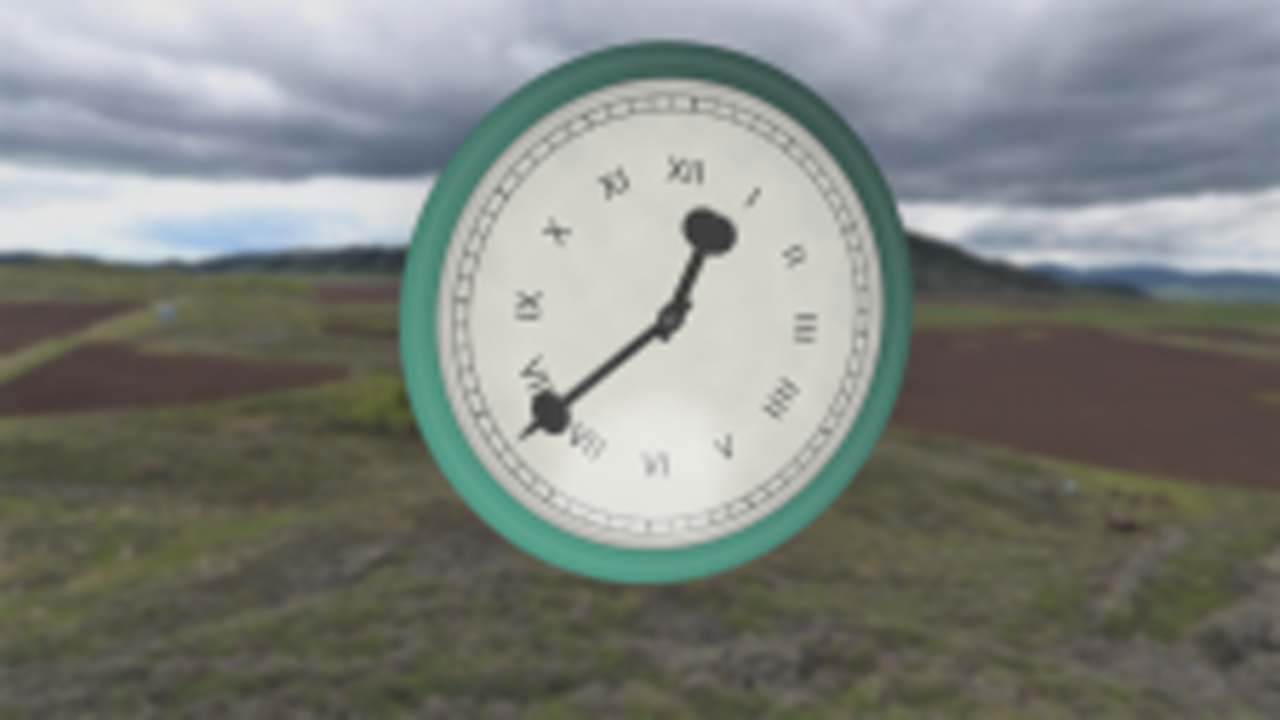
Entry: 12h38
